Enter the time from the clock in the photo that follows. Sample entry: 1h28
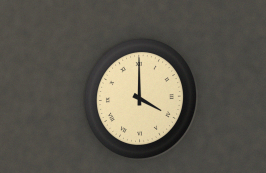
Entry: 4h00
